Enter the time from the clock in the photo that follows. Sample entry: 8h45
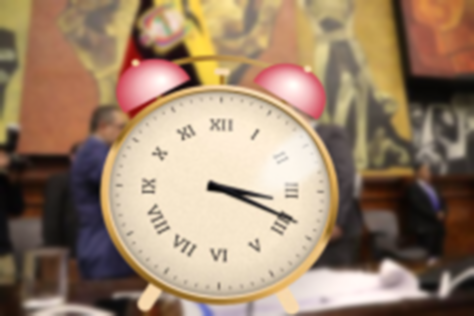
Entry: 3h19
